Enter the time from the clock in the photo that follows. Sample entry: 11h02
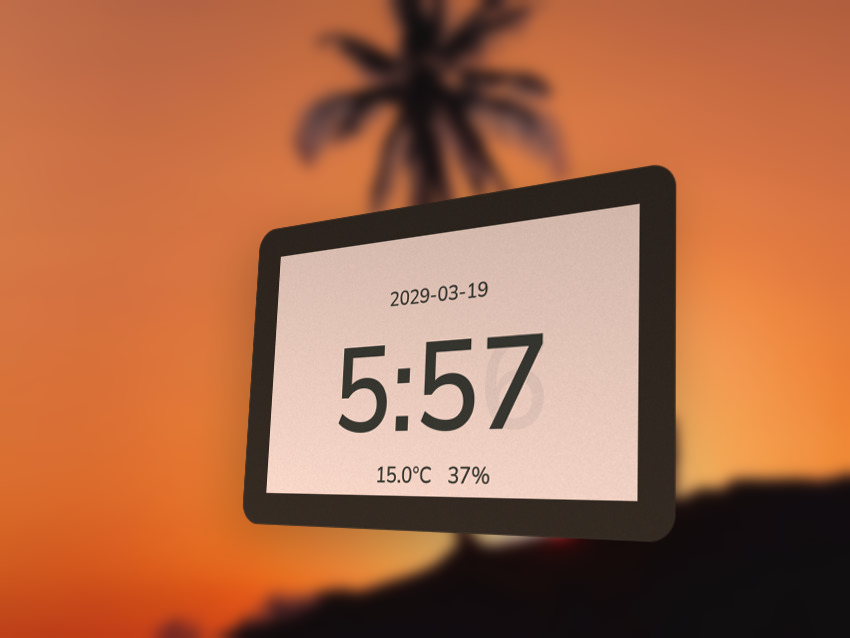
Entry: 5h57
